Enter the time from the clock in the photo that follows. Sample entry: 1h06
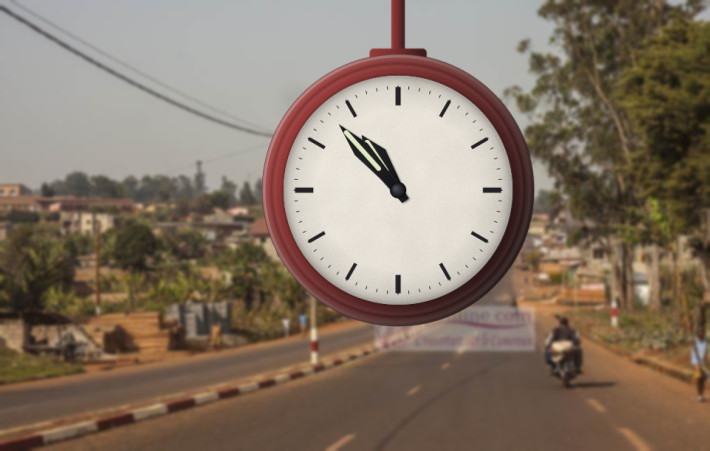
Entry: 10h53
